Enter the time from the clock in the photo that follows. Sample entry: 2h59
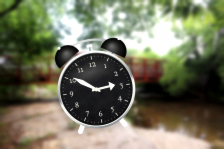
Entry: 2h51
